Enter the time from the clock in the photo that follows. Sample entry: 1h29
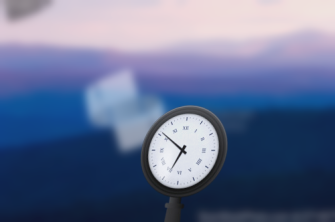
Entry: 6h51
